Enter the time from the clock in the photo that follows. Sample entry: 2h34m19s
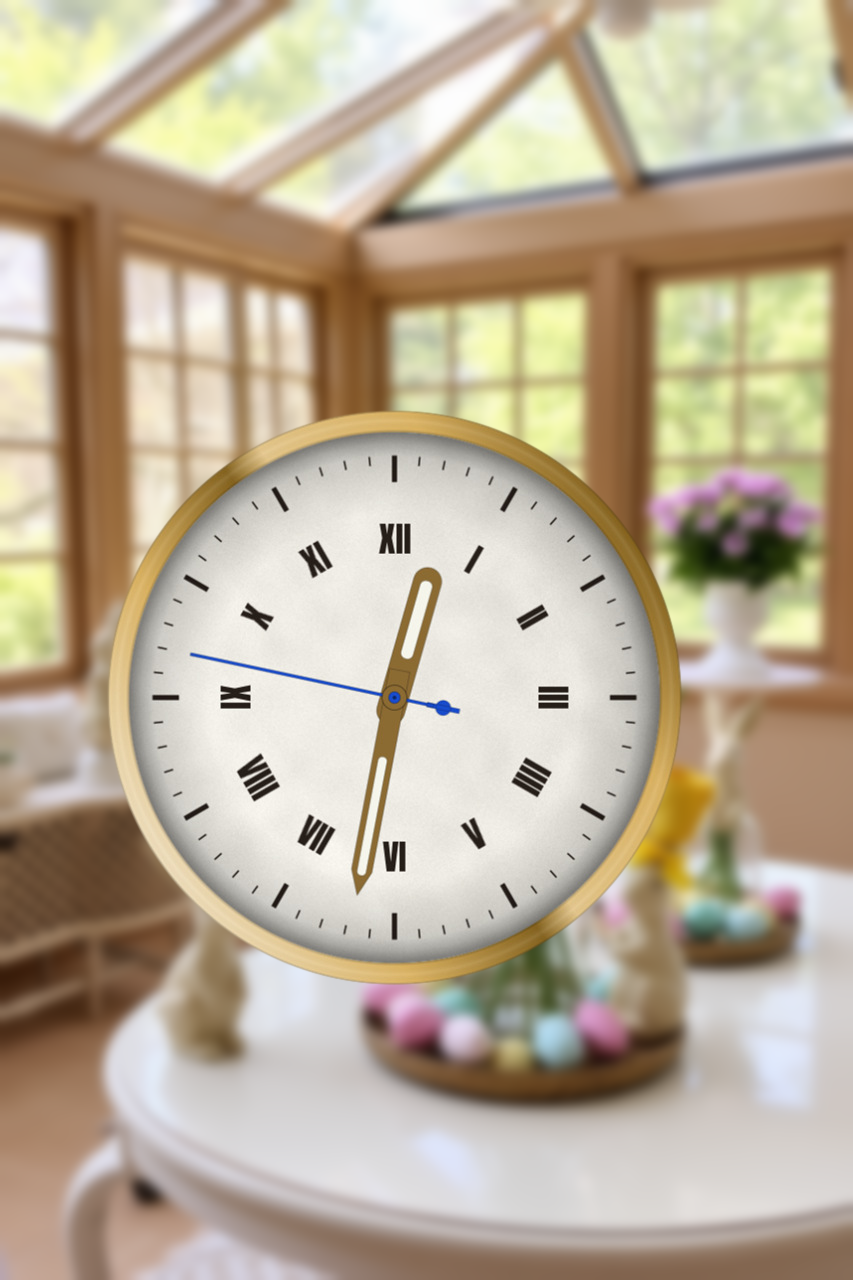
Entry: 12h31m47s
